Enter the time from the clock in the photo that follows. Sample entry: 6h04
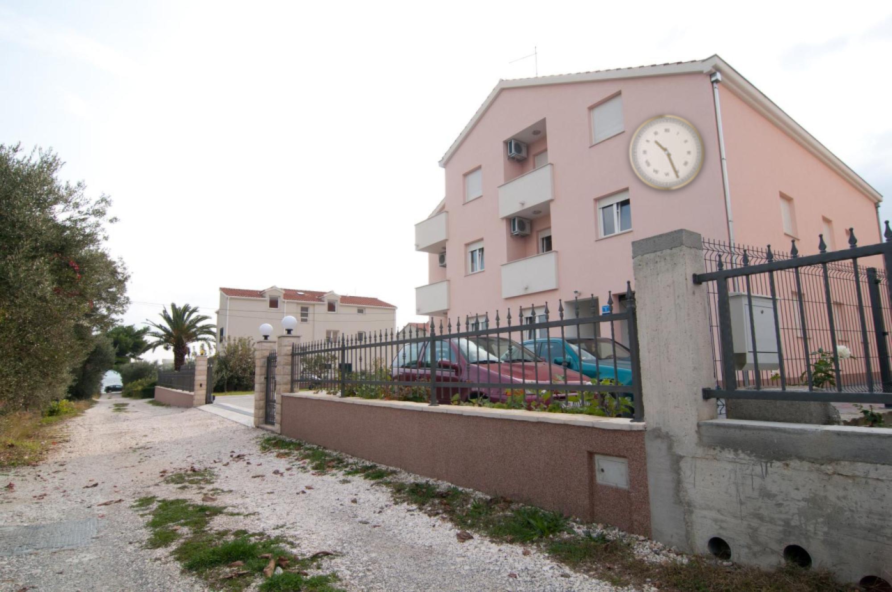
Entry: 10h26
